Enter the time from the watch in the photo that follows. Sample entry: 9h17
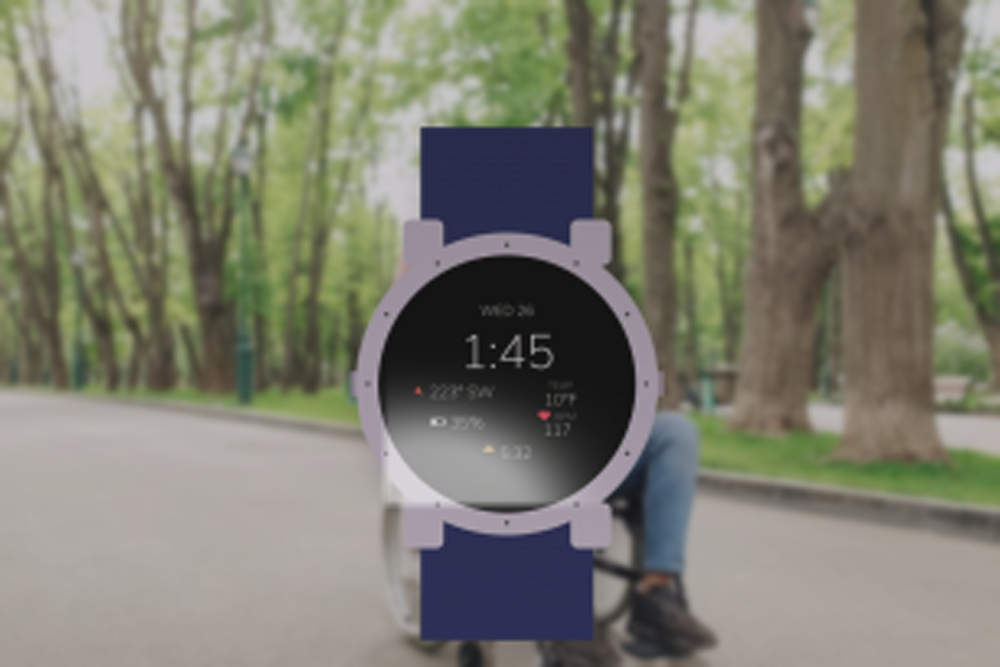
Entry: 1h45
